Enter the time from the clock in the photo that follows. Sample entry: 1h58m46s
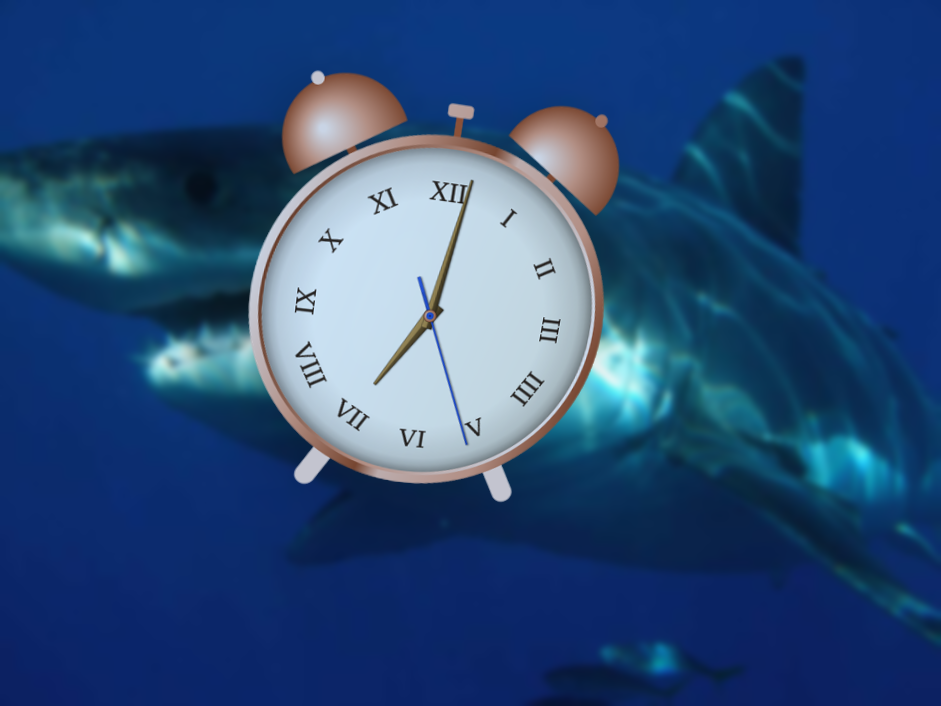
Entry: 7h01m26s
